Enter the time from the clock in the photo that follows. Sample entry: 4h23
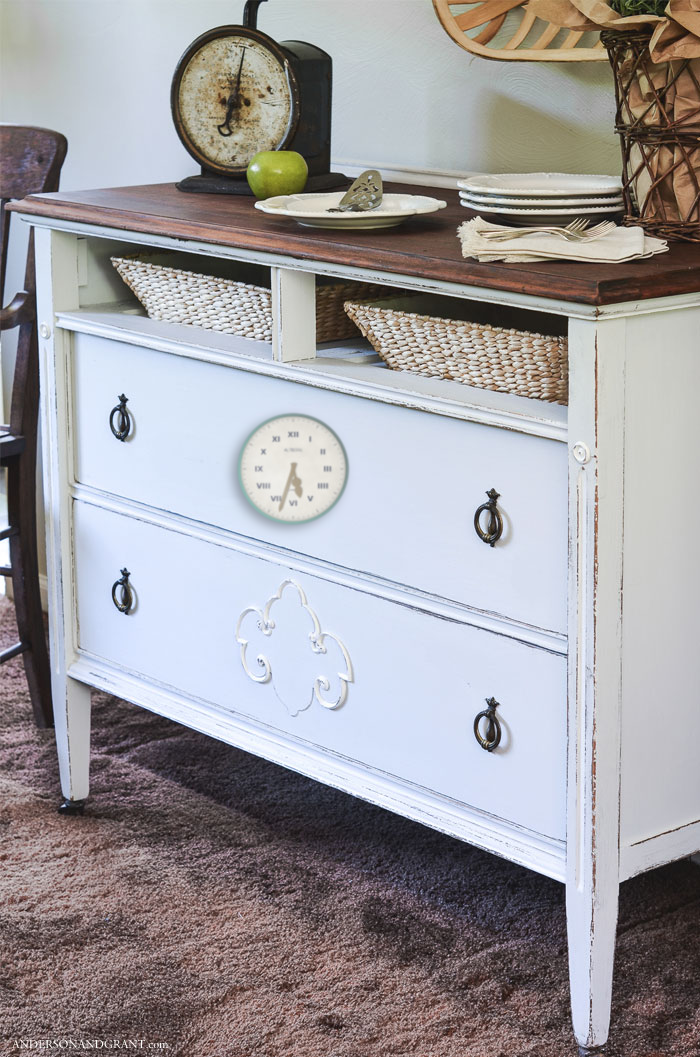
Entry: 5h33
